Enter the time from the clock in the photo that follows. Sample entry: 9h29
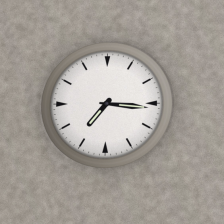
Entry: 7h16
